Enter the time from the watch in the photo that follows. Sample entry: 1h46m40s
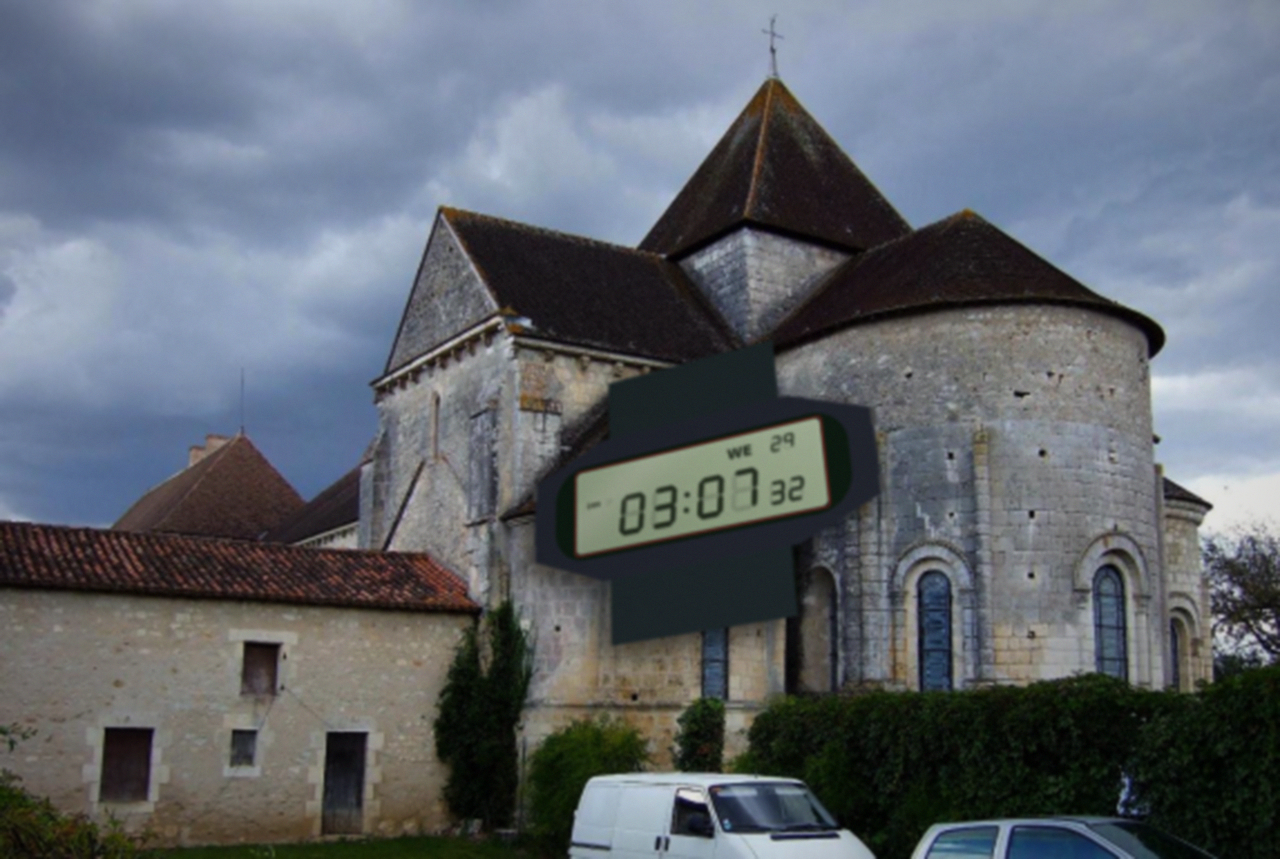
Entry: 3h07m32s
